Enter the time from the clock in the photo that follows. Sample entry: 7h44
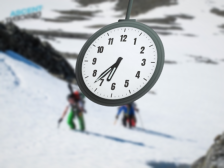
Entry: 6h37
